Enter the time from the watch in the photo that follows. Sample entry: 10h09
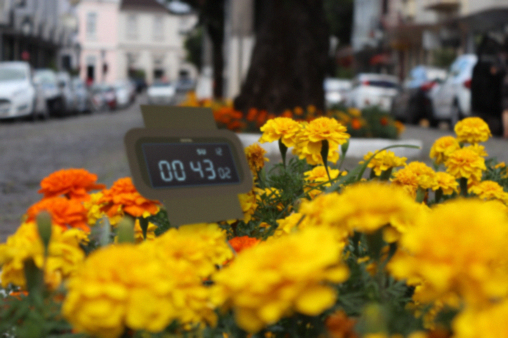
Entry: 0h43
